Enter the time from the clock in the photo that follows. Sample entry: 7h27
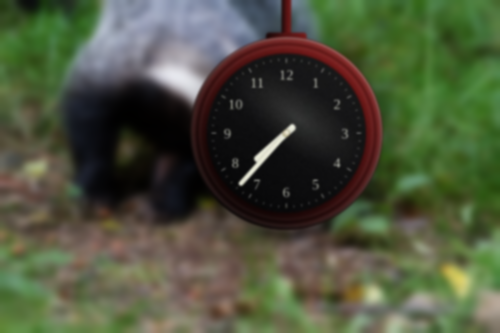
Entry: 7h37
